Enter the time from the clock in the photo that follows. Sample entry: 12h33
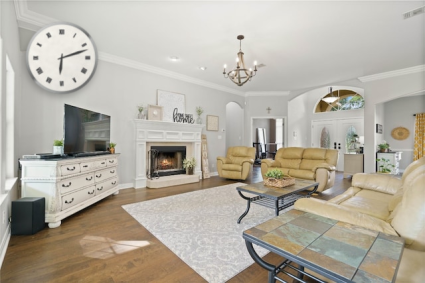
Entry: 6h12
